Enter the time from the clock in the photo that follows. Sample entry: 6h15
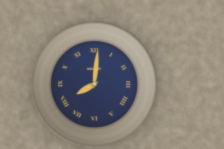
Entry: 8h01
